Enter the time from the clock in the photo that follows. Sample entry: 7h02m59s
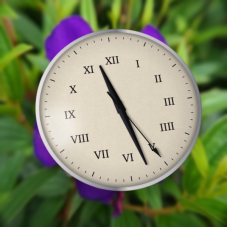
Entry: 11h27m25s
